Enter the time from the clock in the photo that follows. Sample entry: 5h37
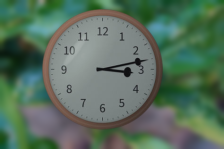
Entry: 3h13
